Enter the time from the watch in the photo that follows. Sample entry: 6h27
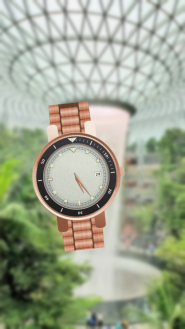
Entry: 5h25
